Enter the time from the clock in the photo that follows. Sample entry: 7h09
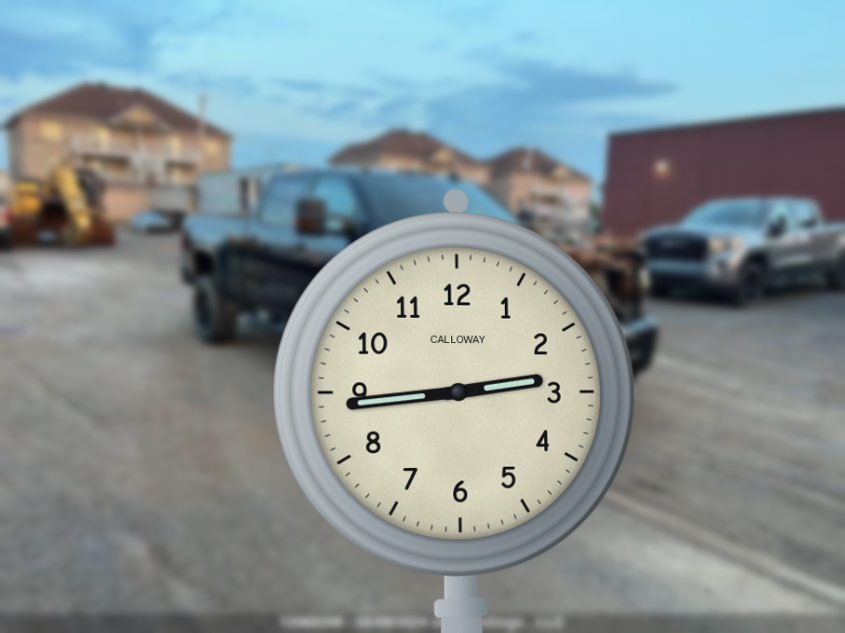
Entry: 2h44
